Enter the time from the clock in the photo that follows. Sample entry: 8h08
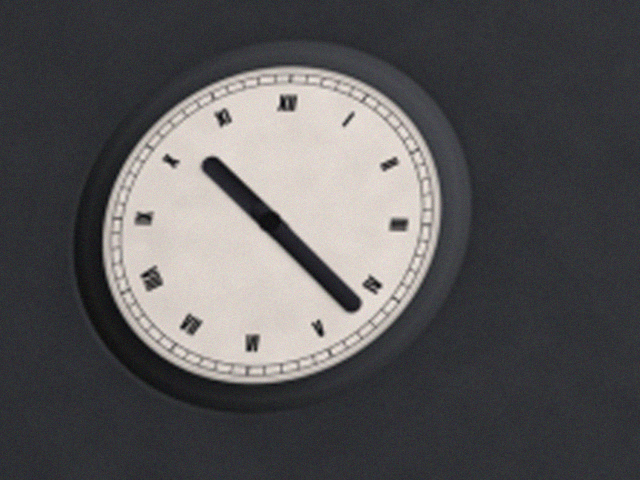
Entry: 10h22
